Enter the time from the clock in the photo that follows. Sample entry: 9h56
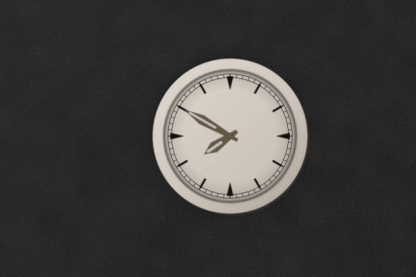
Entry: 7h50
